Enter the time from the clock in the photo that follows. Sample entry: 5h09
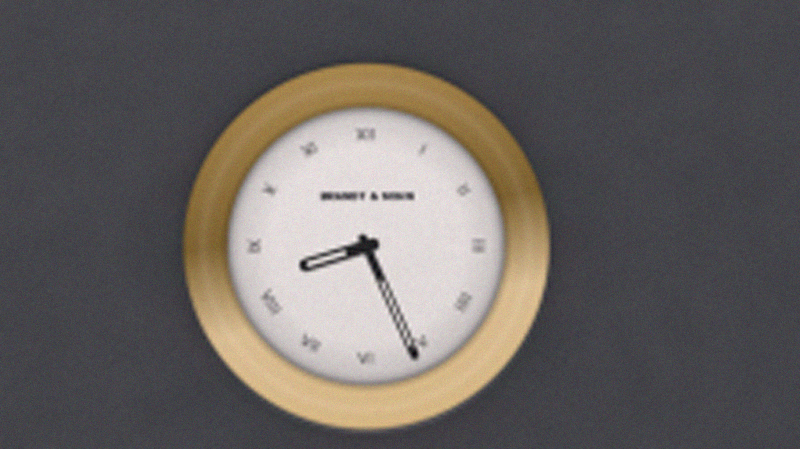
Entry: 8h26
